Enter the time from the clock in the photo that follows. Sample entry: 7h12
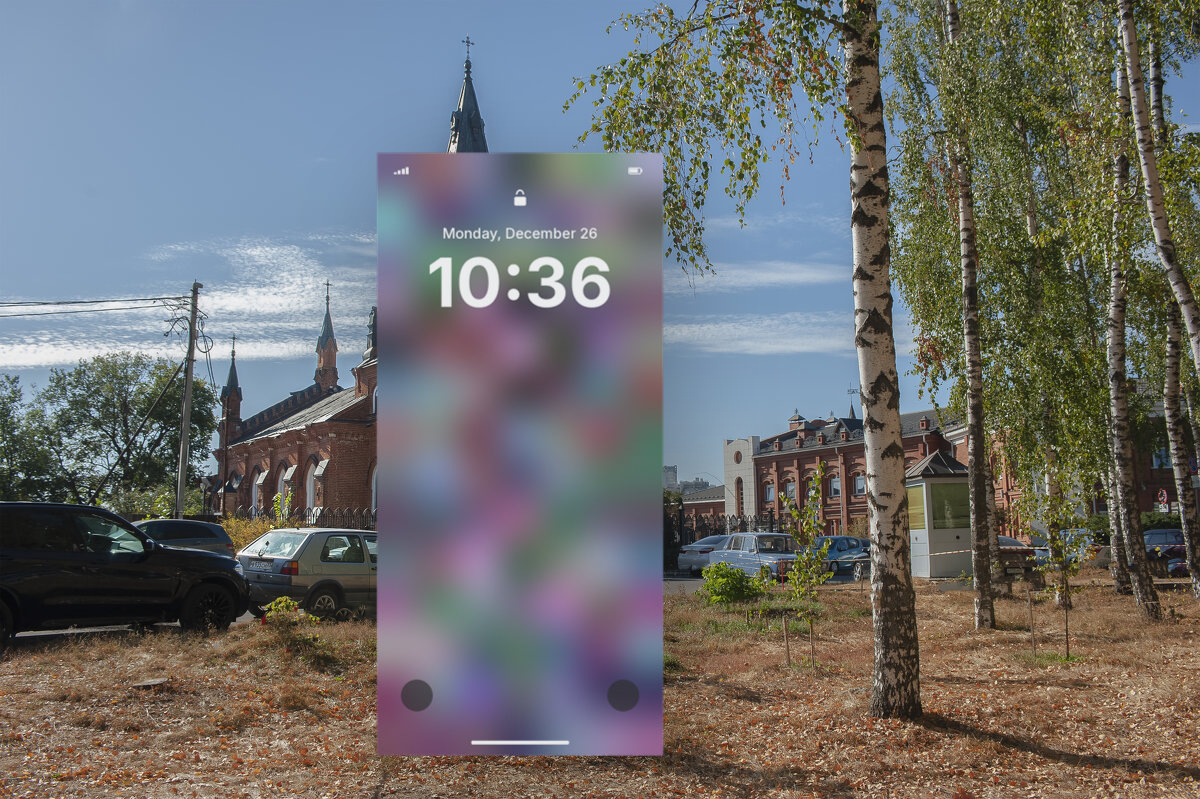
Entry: 10h36
